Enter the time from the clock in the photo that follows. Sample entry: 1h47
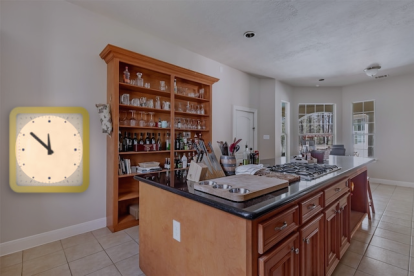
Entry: 11h52
